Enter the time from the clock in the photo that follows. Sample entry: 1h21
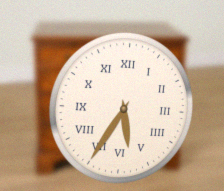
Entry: 5h35
